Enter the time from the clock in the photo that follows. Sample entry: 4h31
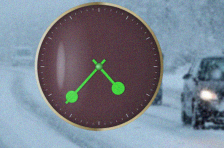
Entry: 4h37
